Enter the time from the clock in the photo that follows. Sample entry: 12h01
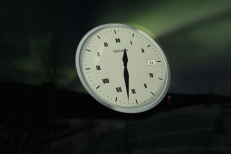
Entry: 12h32
